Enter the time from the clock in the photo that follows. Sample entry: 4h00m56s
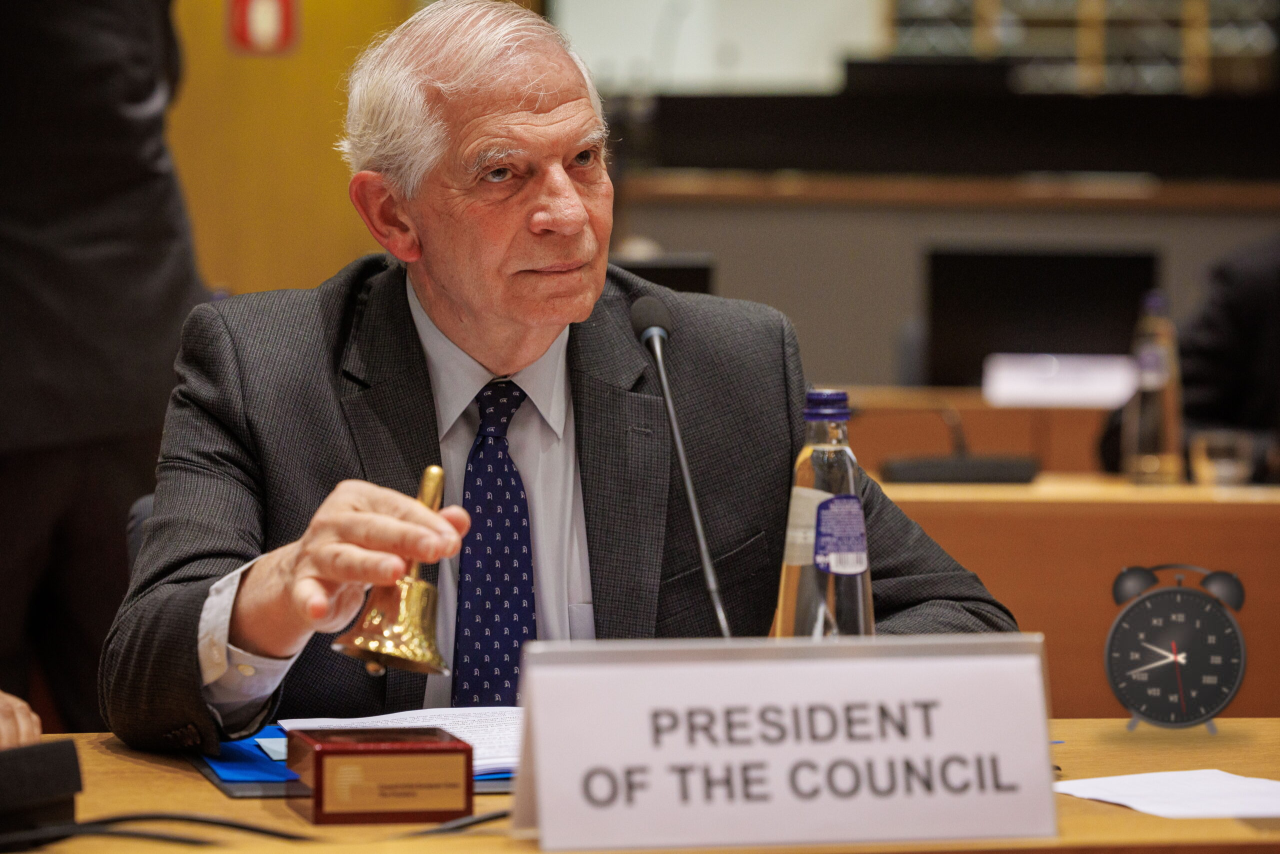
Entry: 9h41m28s
